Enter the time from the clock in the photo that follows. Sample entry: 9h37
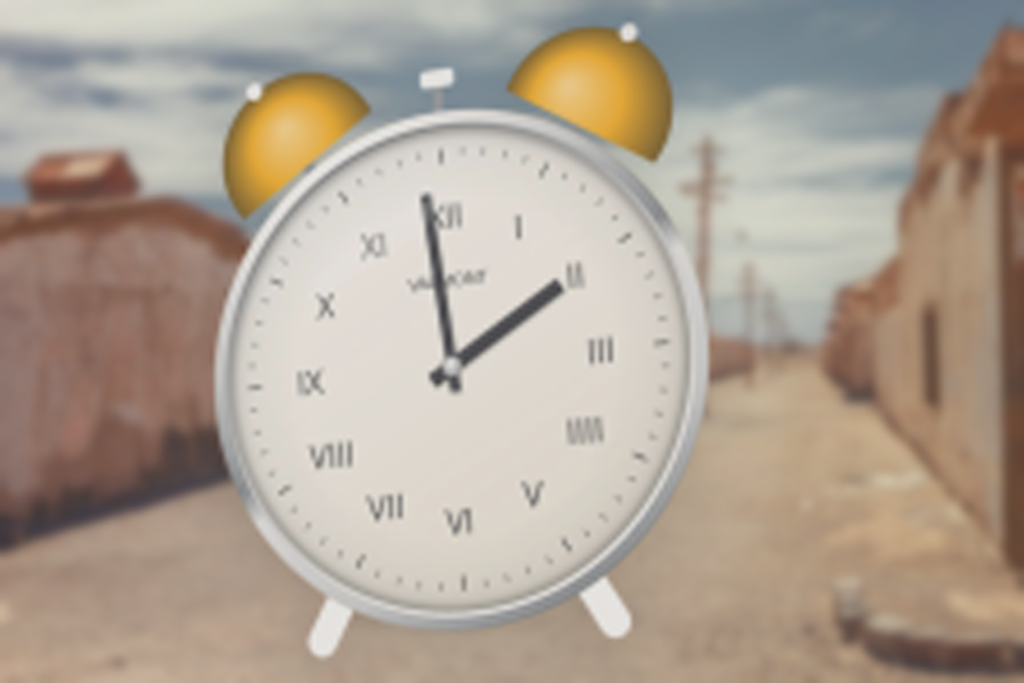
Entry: 1h59
